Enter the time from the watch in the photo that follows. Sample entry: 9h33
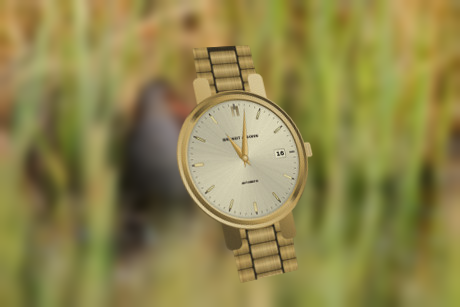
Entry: 11h02
